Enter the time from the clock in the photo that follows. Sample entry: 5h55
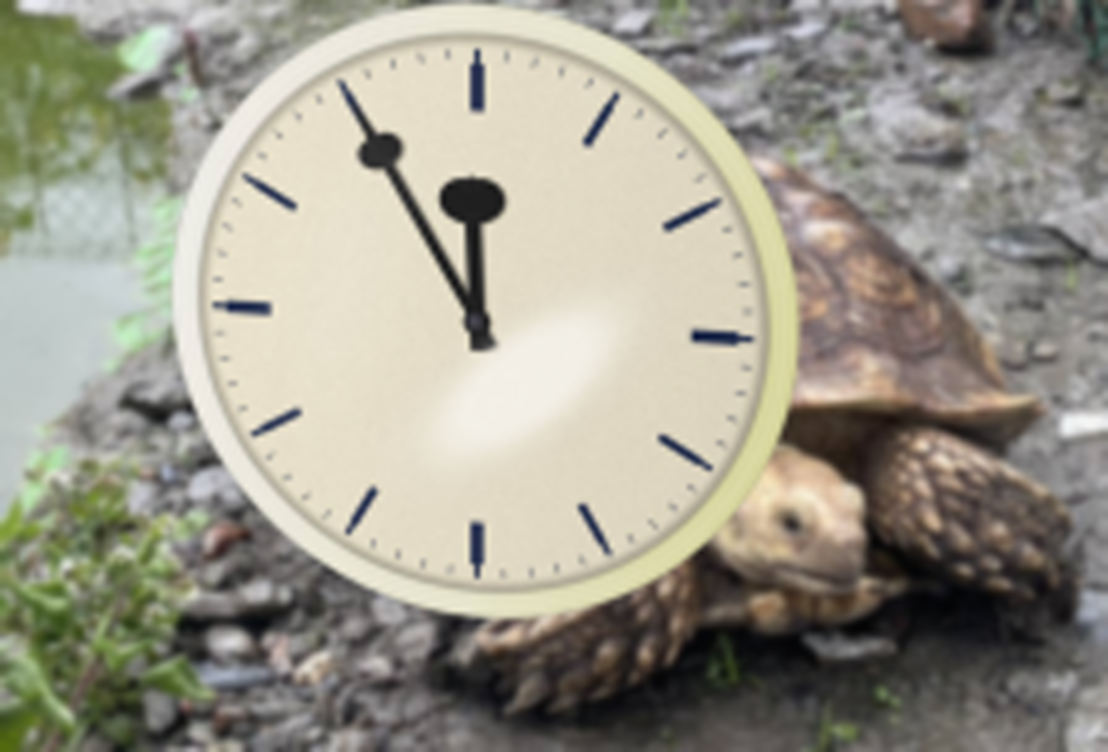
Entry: 11h55
